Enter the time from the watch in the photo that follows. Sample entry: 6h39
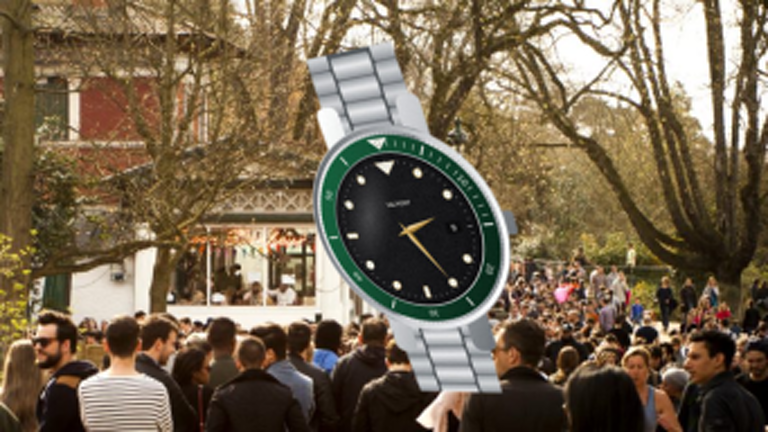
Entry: 2h25
